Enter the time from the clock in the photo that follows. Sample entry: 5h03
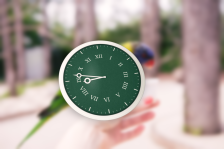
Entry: 8h47
